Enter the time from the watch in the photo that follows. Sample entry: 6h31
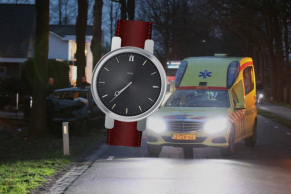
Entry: 7h37
